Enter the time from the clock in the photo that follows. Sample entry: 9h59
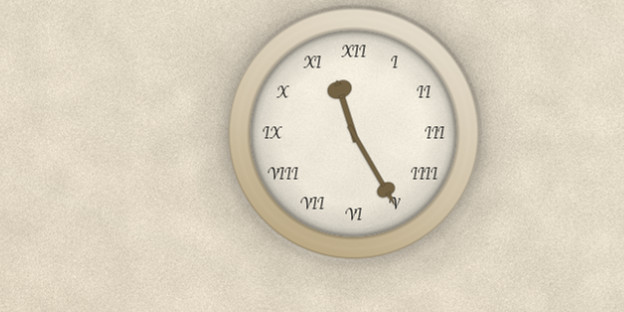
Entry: 11h25
